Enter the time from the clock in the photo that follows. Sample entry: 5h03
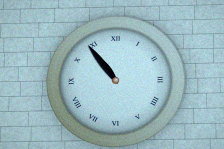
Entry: 10h54
